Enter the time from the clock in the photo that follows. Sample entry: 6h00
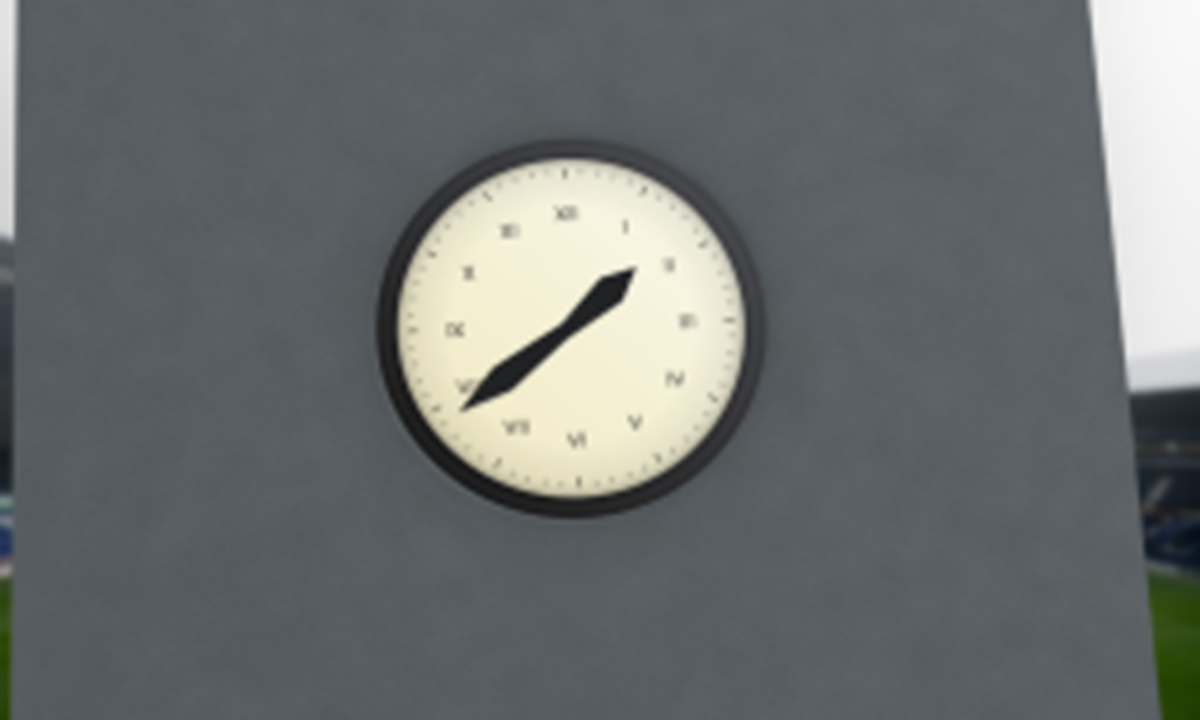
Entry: 1h39
